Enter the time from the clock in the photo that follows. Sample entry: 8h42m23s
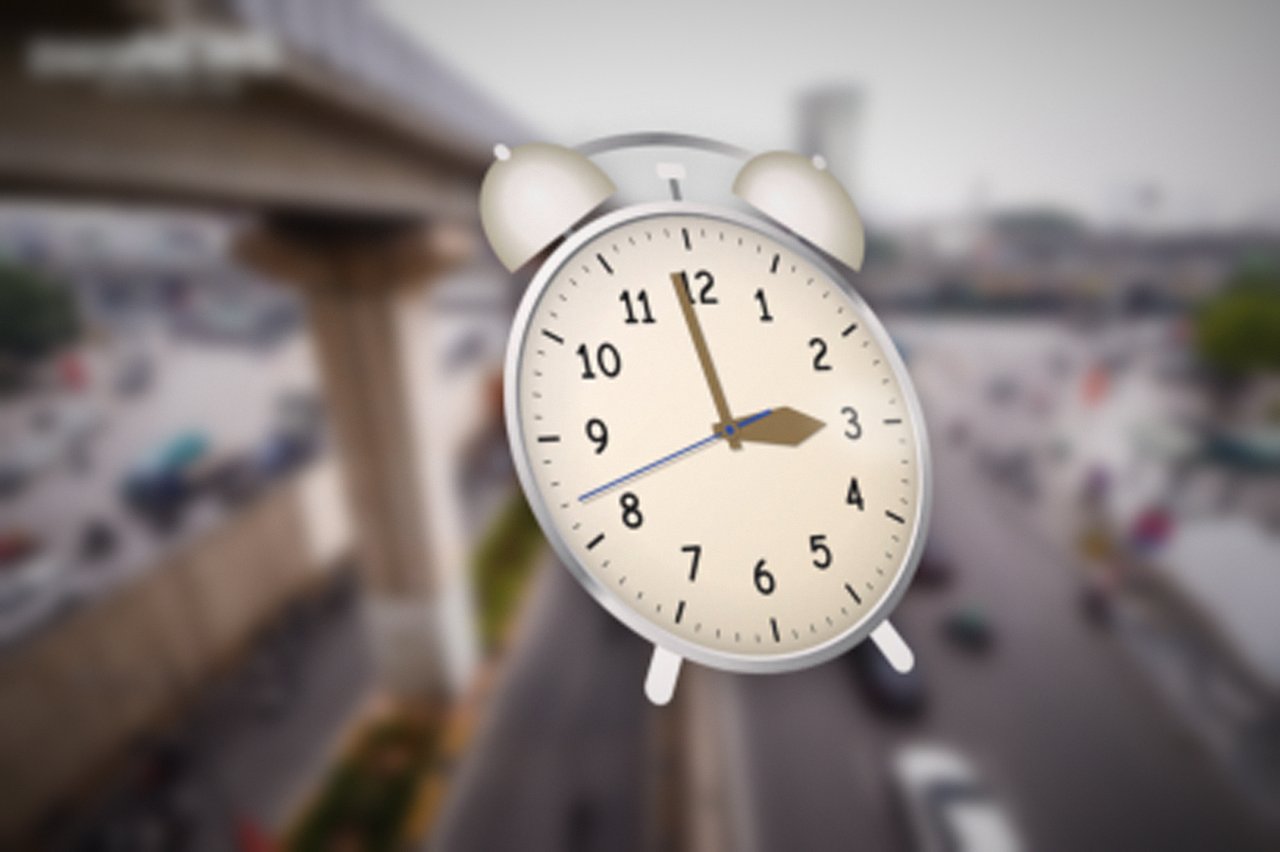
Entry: 2h58m42s
